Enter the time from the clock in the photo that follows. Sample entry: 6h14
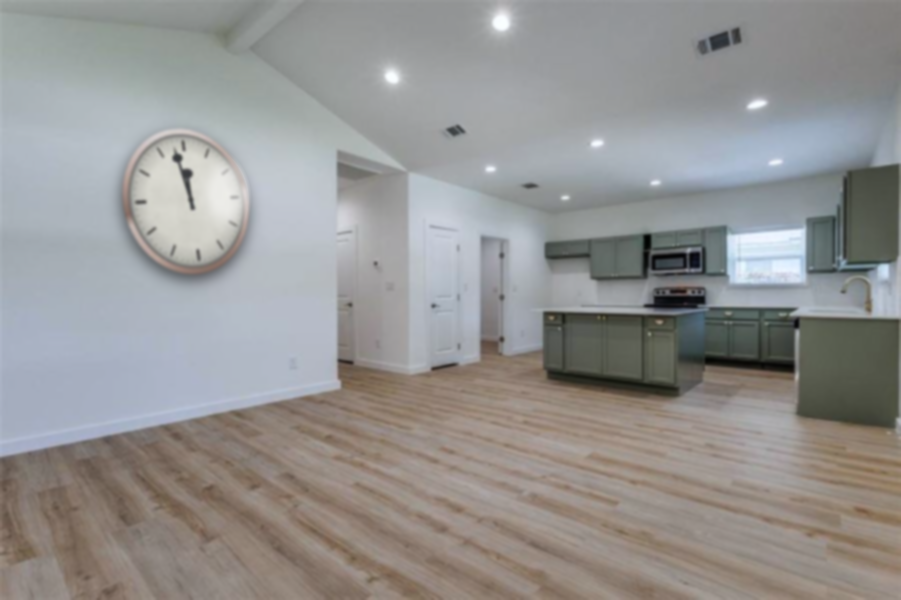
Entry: 11h58
